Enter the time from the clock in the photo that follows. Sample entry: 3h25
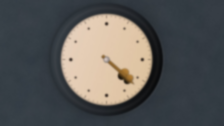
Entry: 4h22
